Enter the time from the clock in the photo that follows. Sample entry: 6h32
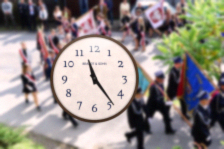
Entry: 11h24
